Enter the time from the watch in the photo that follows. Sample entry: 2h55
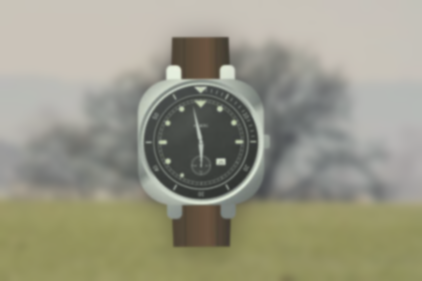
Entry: 5h58
